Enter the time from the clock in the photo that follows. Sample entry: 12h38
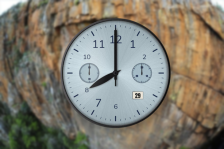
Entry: 8h00
